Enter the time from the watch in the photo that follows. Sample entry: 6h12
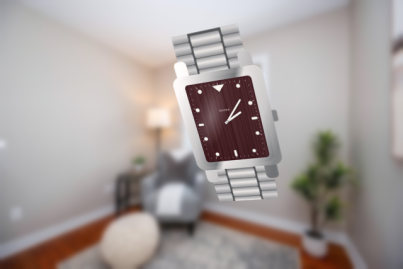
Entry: 2h07
